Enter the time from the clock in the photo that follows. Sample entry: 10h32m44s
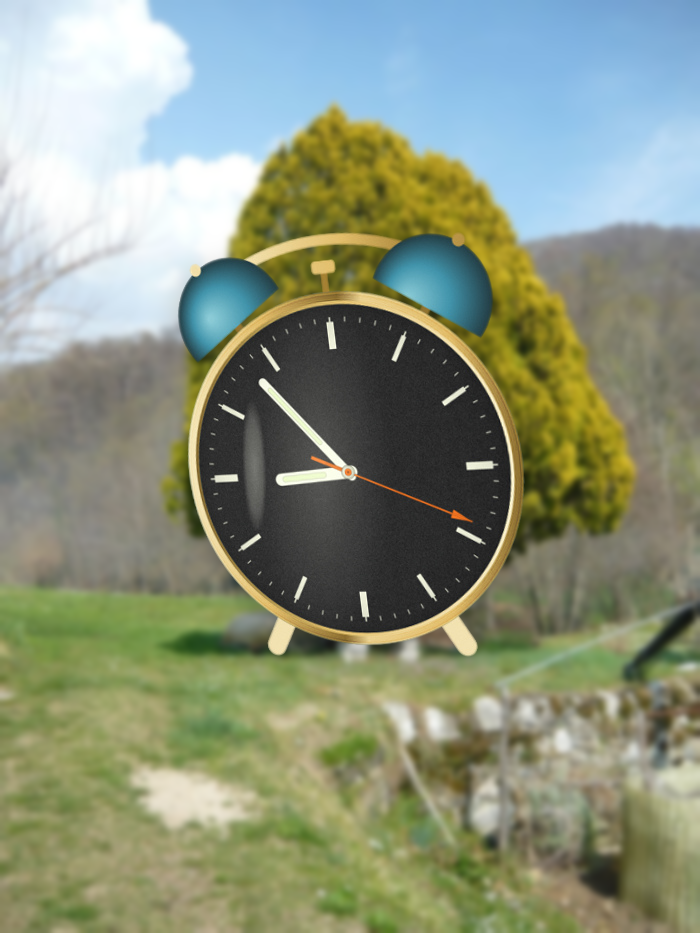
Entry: 8h53m19s
